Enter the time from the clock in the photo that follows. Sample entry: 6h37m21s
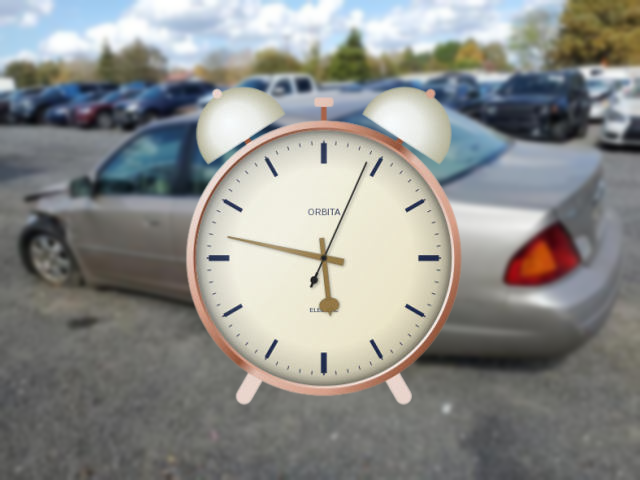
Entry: 5h47m04s
